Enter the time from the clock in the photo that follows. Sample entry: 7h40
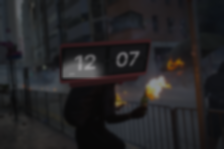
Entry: 12h07
